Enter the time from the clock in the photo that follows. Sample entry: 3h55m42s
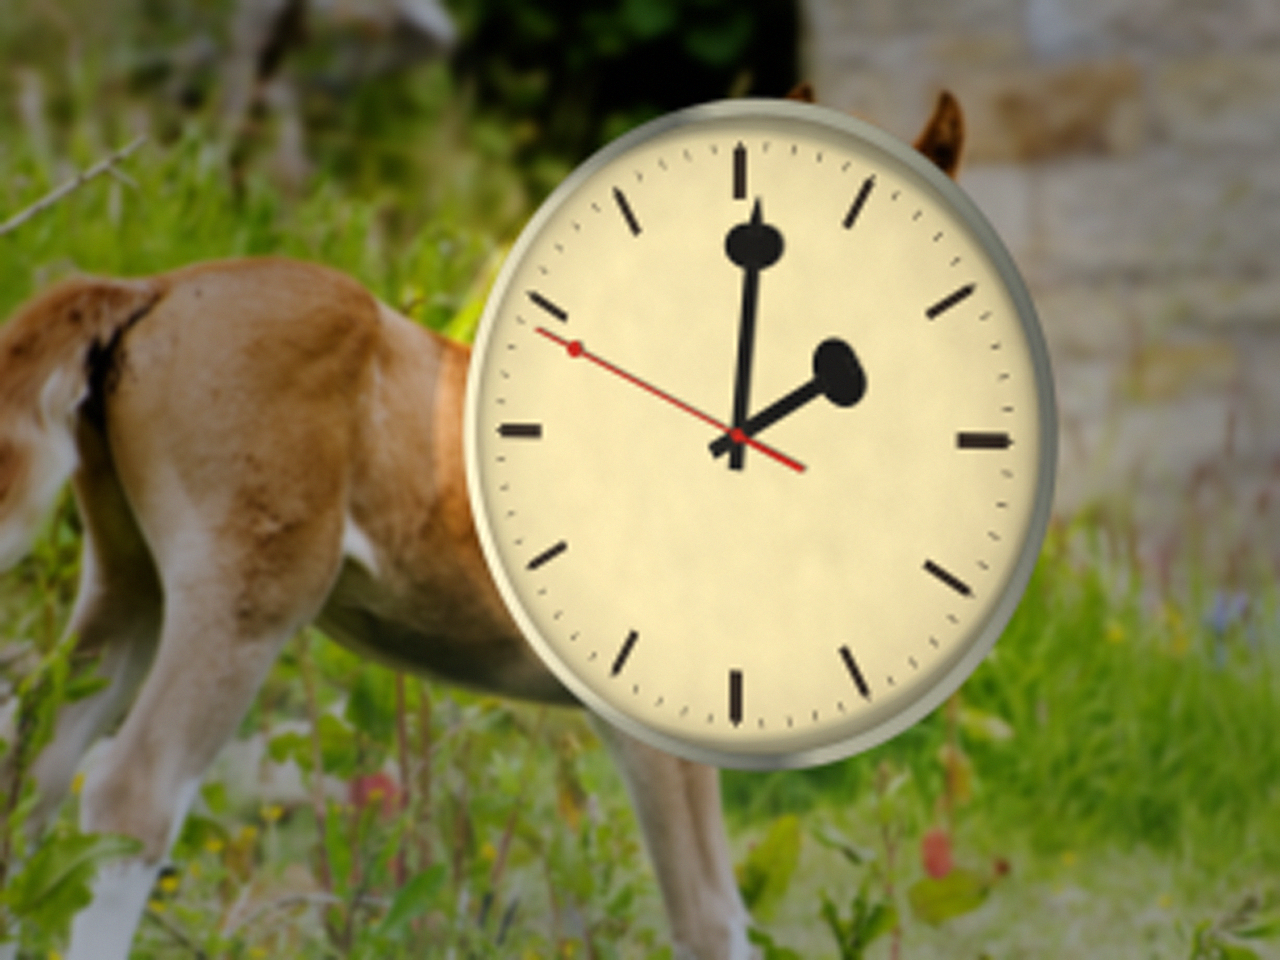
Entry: 2h00m49s
